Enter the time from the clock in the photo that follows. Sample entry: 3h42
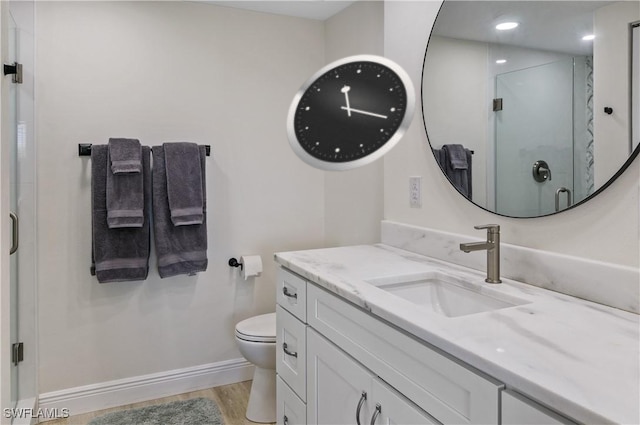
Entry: 11h17
